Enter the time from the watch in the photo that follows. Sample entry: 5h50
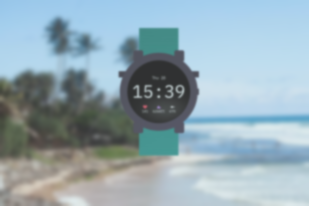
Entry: 15h39
